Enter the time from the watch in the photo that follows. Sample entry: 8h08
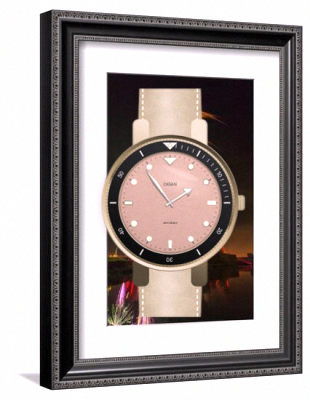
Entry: 1h54
